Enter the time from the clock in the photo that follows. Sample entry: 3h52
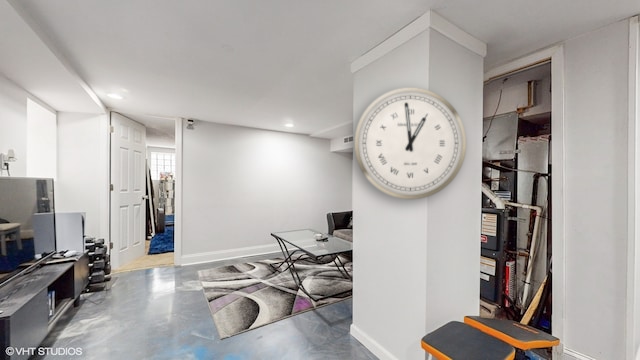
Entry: 12h59
